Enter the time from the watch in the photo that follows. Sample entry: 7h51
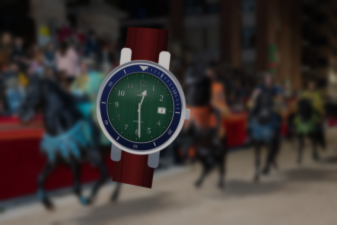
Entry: 12h29
